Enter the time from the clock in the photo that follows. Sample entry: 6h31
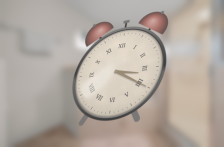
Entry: 3h20
